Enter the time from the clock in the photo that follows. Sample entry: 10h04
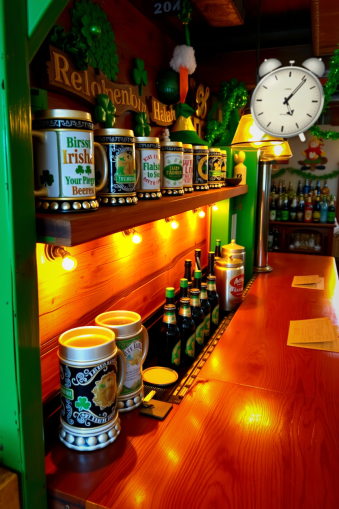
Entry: 5h06
